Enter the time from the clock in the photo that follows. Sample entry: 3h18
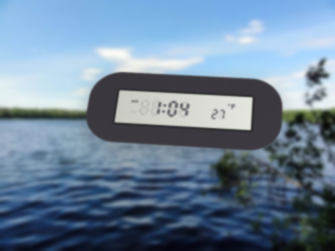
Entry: 1h04
